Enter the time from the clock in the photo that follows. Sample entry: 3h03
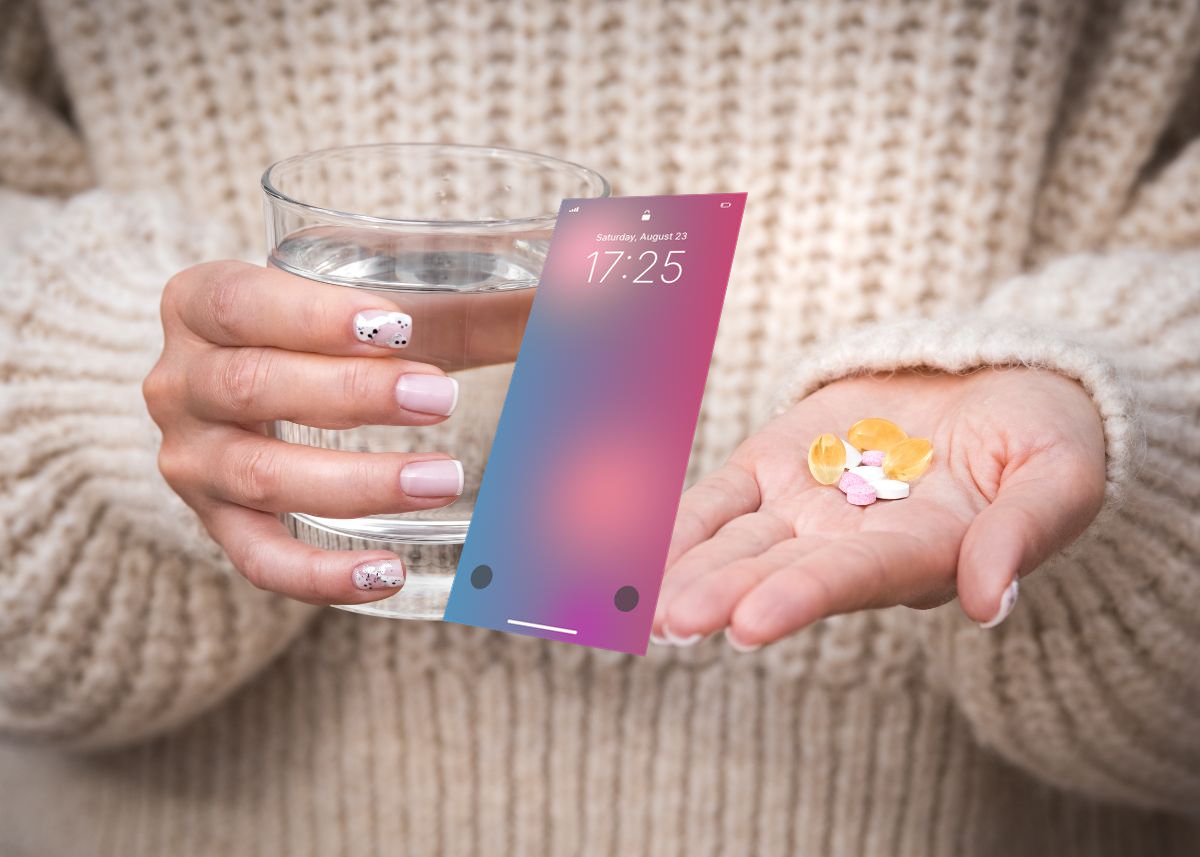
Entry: 17h25
